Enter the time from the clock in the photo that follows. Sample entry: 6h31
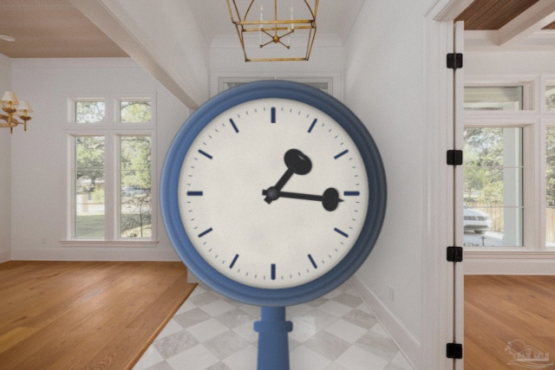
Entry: 1h16
